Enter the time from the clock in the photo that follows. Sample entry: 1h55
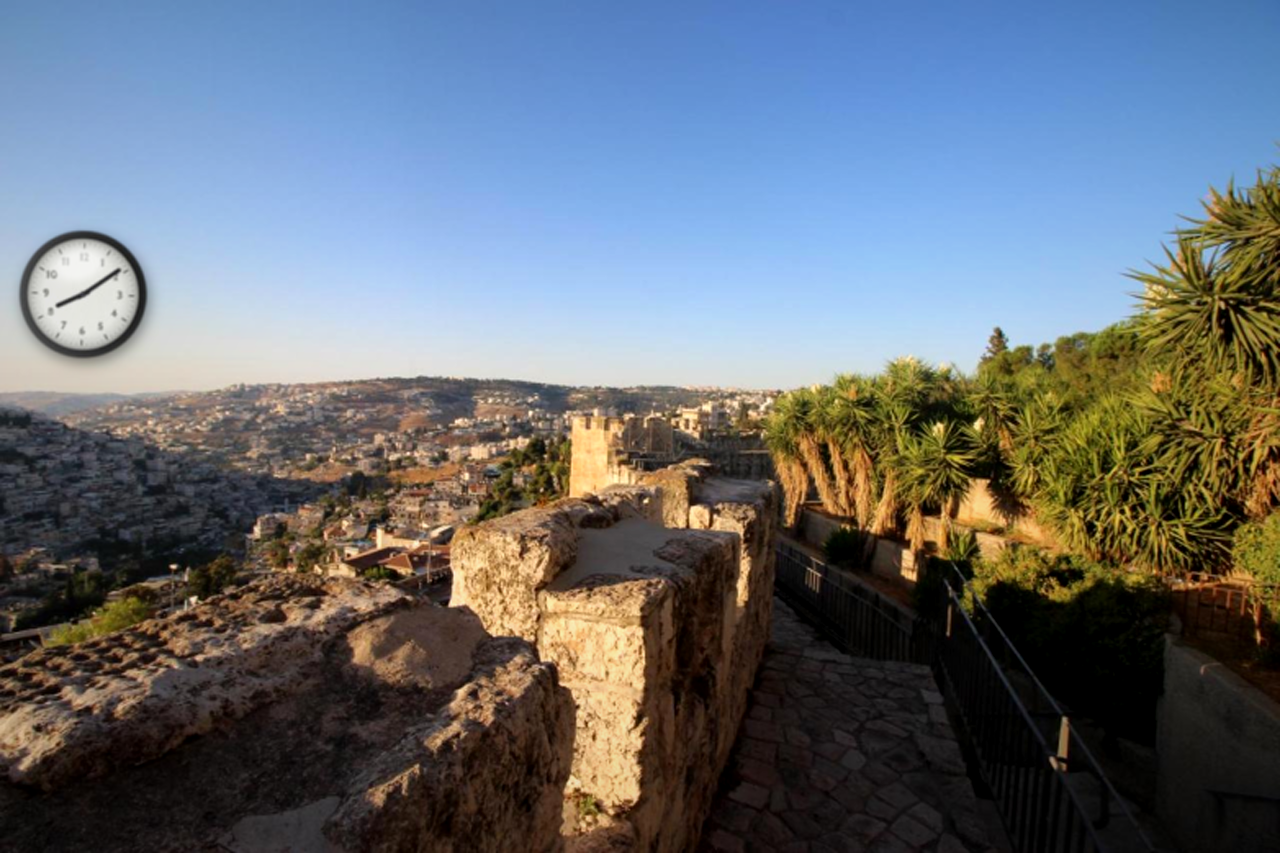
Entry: 8h09
